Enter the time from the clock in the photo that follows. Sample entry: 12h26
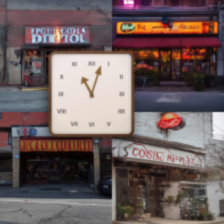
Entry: 11h03
